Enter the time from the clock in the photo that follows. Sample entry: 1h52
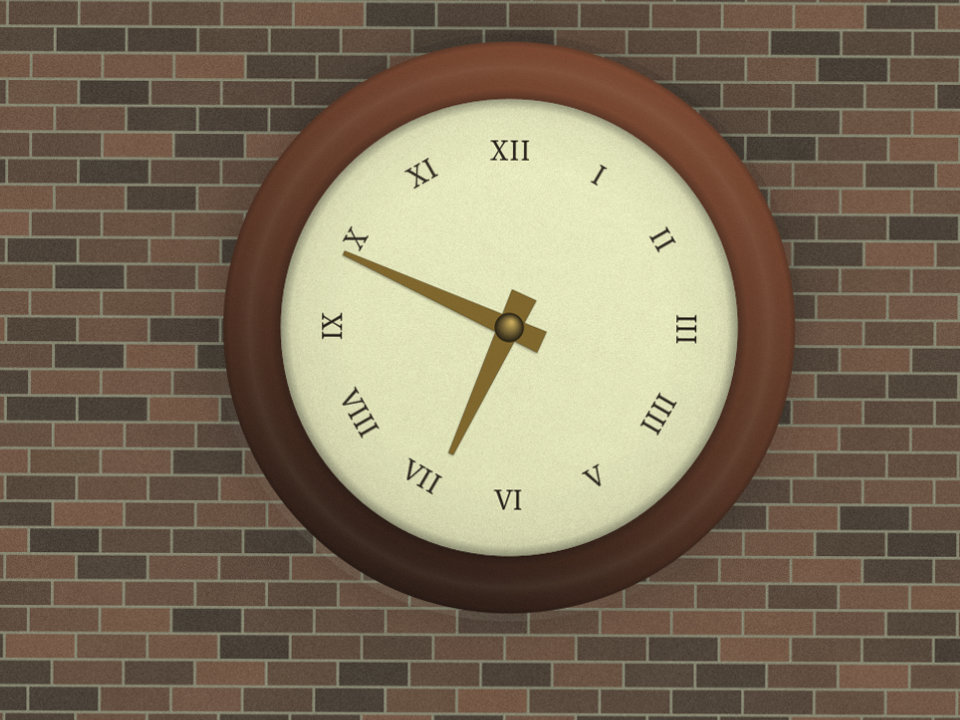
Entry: 6h49
